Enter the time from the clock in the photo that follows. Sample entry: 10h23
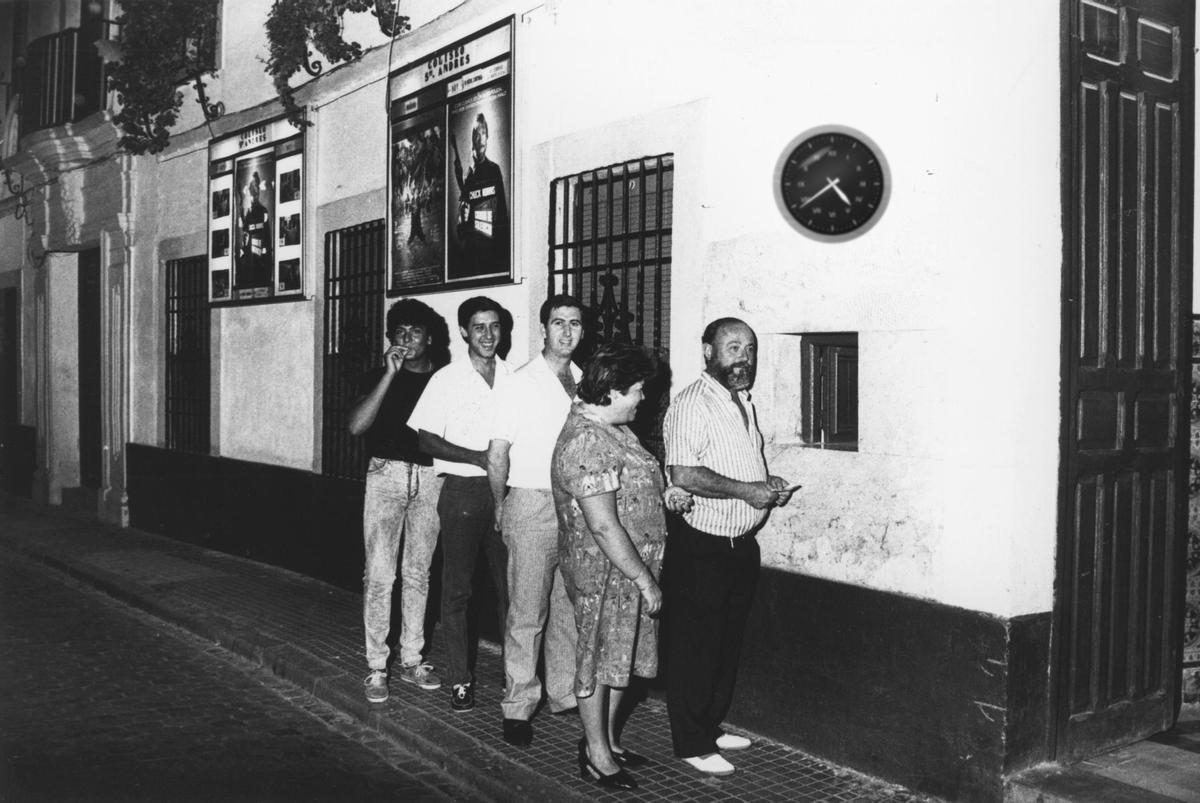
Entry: 4h39
